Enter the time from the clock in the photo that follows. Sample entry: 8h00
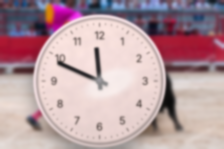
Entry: 11h49
